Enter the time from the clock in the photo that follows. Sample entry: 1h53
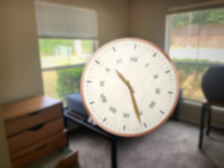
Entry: 10h26
